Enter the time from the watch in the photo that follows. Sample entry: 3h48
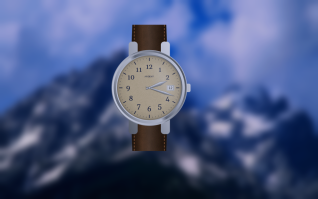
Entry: 2h18
